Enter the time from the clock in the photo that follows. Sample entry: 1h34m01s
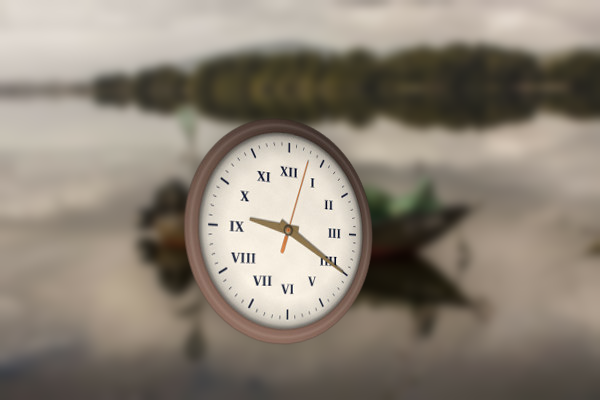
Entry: 9h20m03s
